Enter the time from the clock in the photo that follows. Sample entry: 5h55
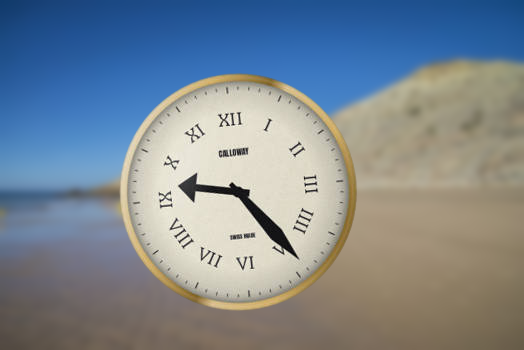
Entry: 9h24
